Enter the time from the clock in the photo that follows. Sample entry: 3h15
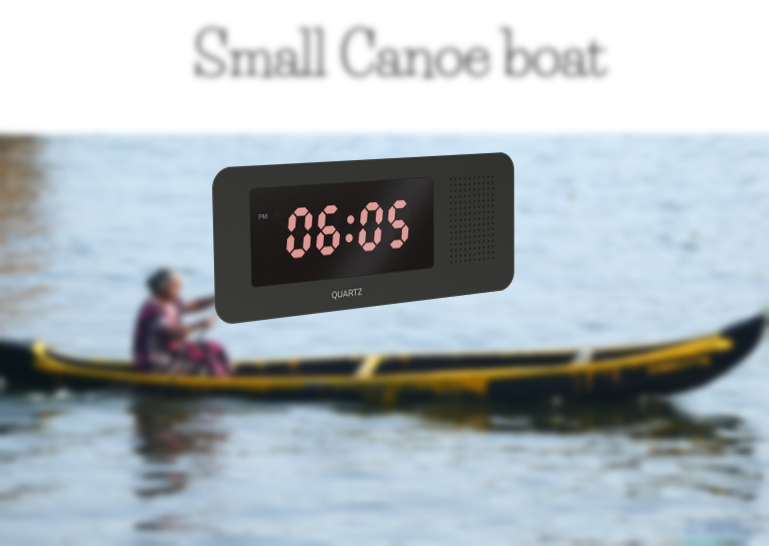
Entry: 6h05
